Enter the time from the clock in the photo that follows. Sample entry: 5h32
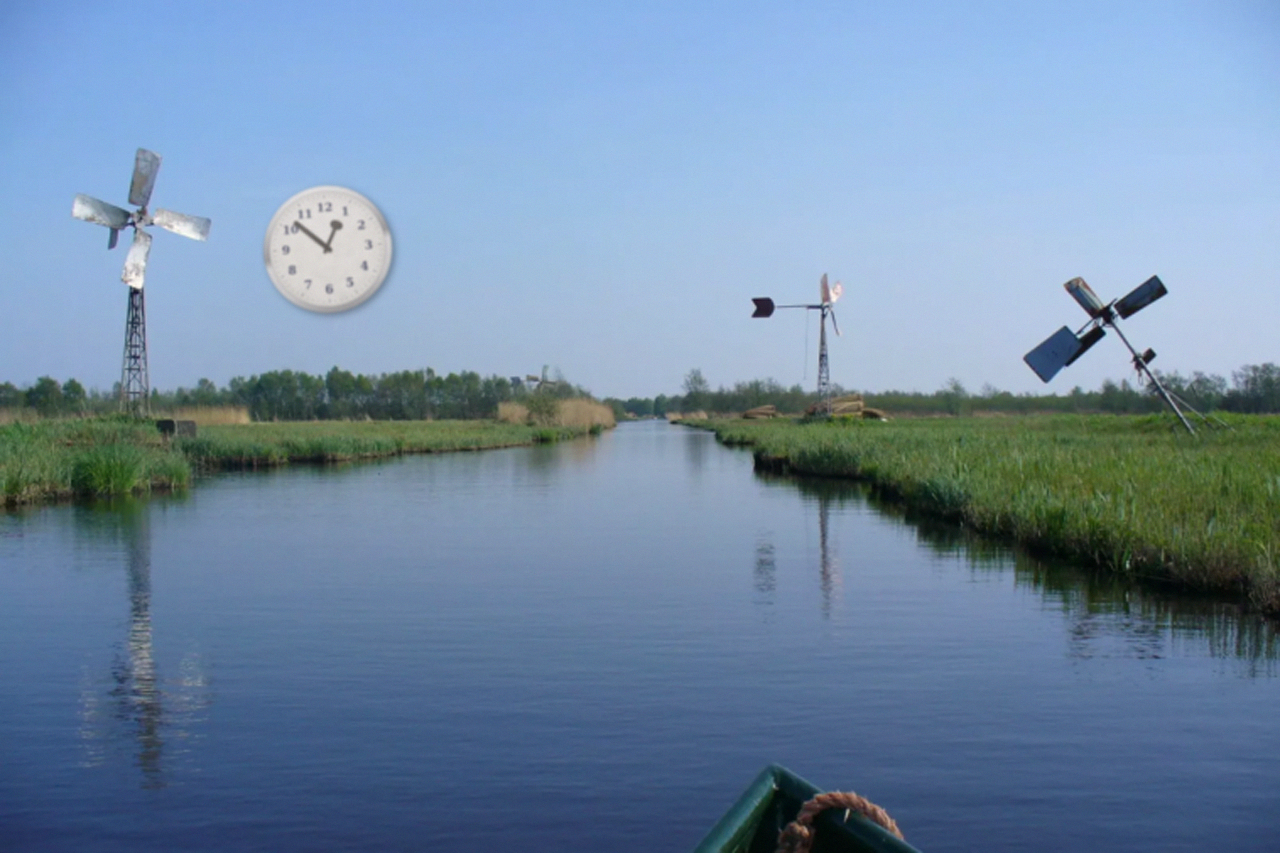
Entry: 12h52
